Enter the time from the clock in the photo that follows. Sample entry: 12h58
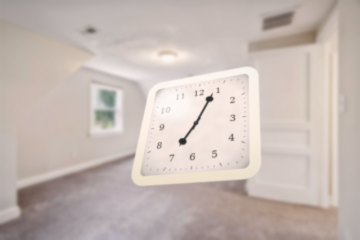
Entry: 7h04
